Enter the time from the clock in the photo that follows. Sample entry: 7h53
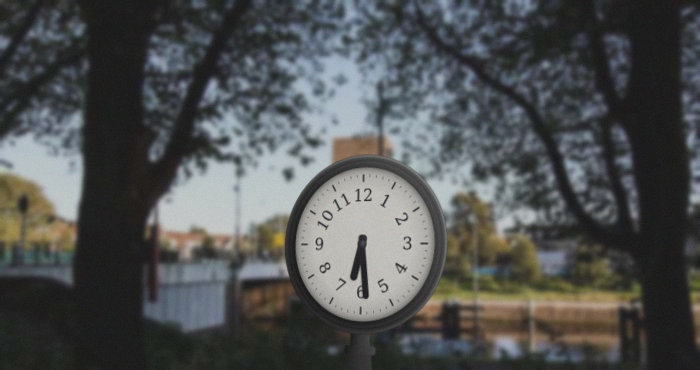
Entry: 6h29
